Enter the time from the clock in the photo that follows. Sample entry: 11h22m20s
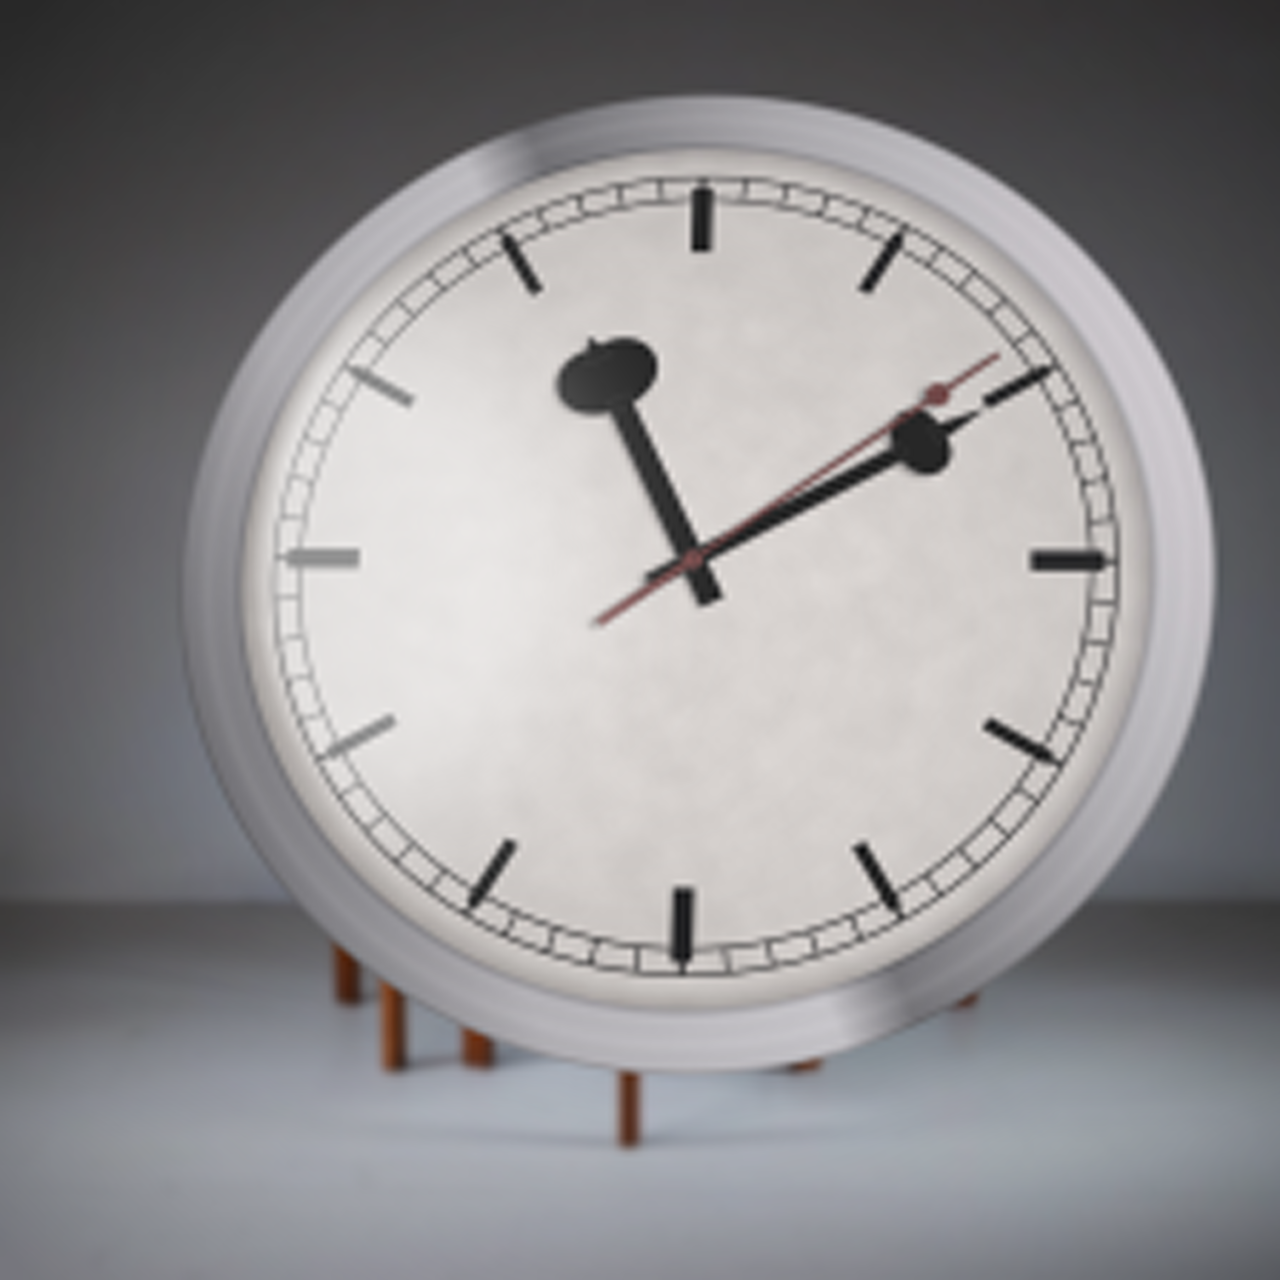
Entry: 11h10m09s
